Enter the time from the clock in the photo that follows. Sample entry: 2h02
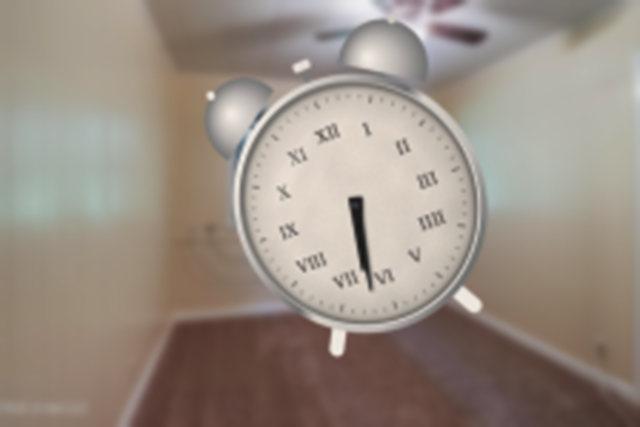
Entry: 6h32
